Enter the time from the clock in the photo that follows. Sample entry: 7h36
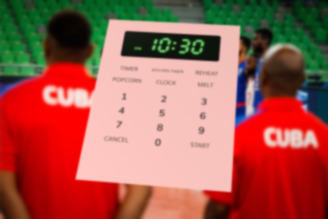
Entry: 10h30
